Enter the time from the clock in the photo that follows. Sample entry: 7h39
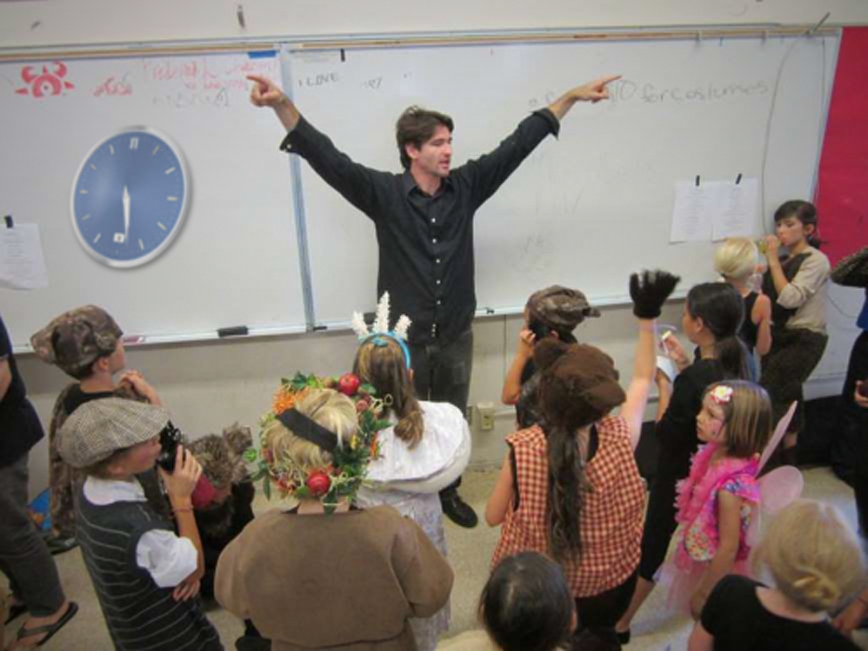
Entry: 5h28
